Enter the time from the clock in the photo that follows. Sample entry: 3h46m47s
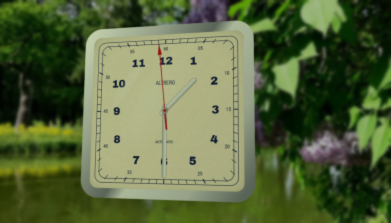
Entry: 1h29m59s
